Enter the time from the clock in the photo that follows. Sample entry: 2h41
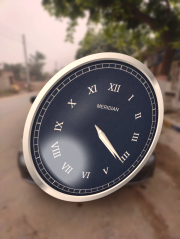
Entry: 4h21
